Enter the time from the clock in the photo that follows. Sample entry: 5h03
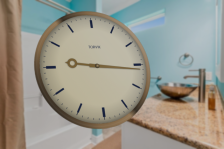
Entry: 9h16
